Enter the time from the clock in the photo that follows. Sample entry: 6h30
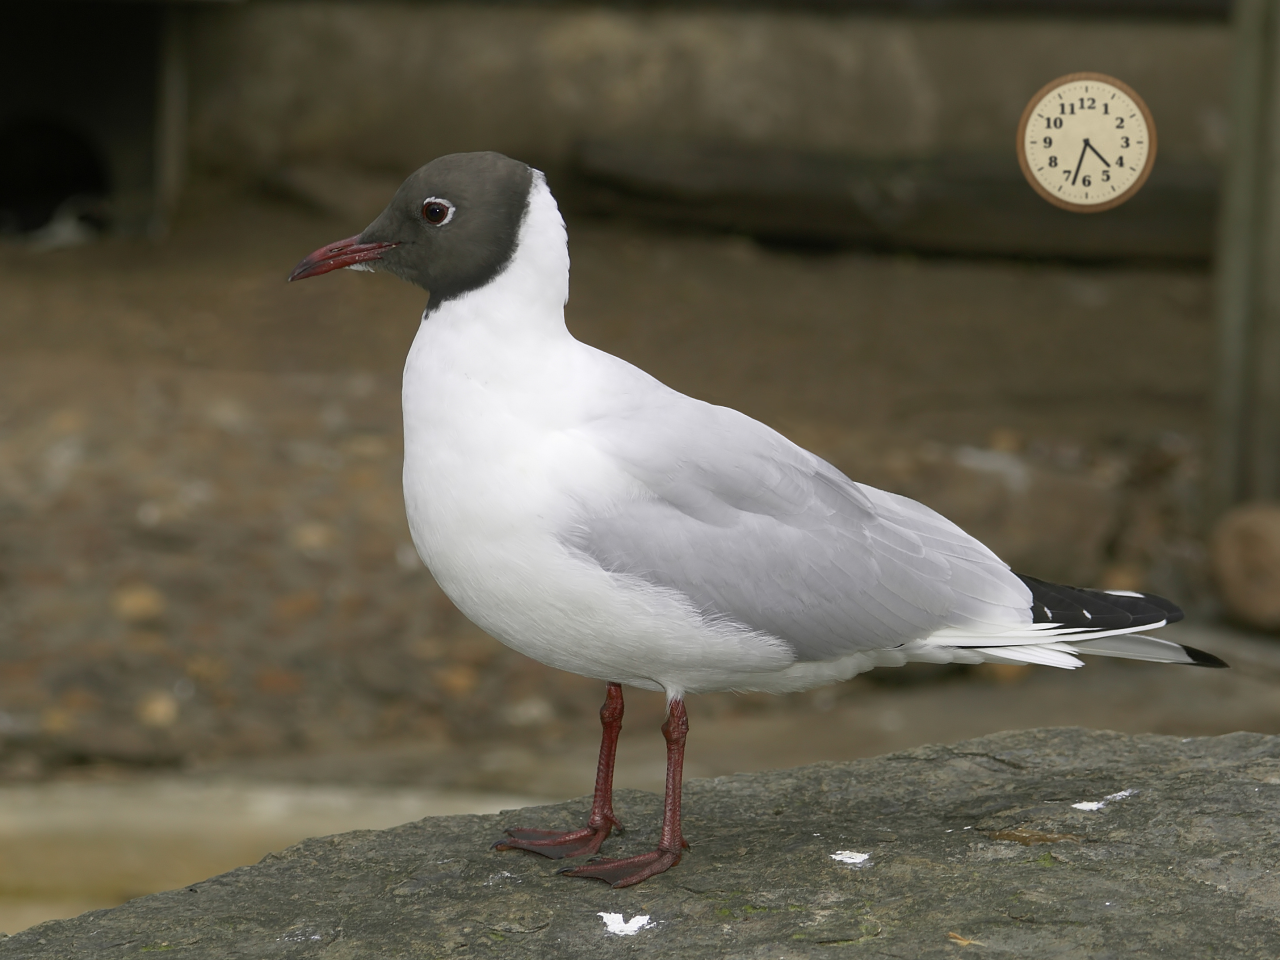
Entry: 4h33
